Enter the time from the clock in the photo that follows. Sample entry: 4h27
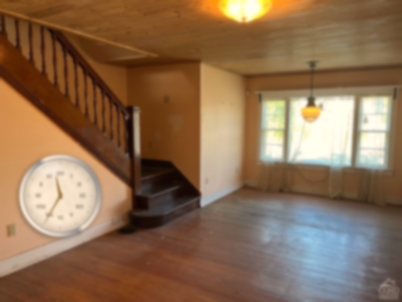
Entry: 11h35
